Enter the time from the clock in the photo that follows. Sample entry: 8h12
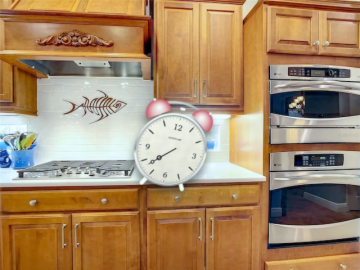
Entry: 7h38
